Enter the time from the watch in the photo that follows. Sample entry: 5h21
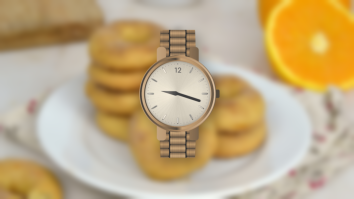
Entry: 9h18
